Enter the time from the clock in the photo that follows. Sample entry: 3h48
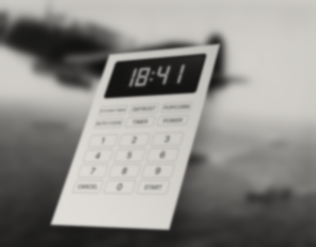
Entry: 18h41
